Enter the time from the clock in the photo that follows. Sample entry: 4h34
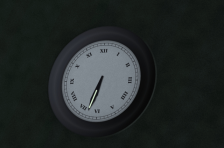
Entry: 6h33
